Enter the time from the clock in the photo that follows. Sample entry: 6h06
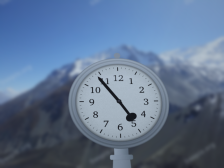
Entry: 4h54
